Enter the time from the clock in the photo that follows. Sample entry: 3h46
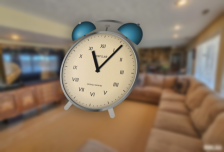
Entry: 11h06
